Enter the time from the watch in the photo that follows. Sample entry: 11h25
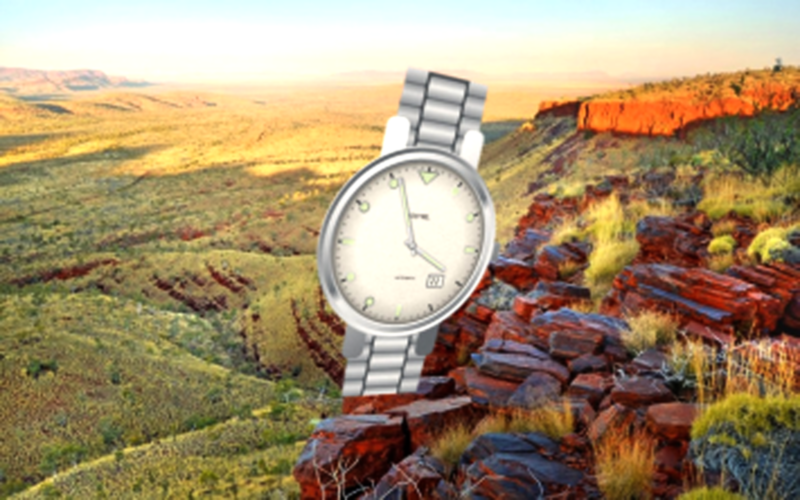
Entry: 3h56
